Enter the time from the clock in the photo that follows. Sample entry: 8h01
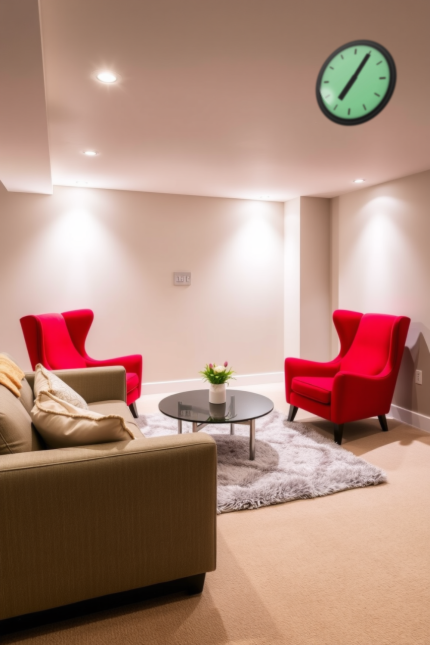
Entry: 7h05
